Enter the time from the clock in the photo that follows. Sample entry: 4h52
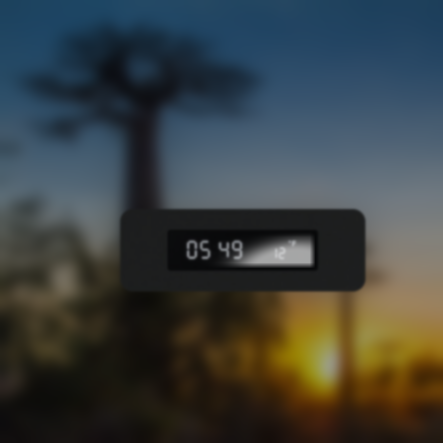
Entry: 5h49
